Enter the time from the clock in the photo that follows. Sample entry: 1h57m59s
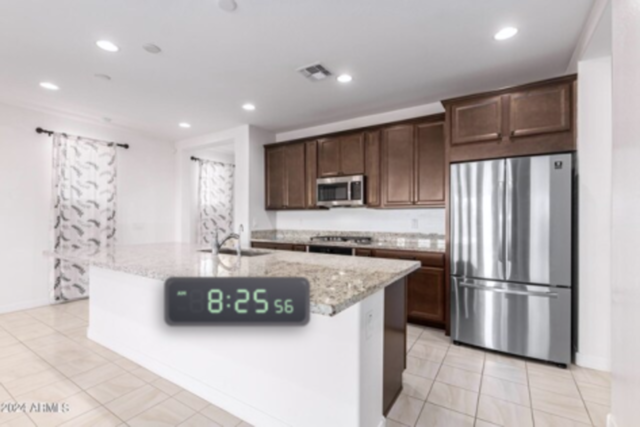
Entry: 8h25m56s
